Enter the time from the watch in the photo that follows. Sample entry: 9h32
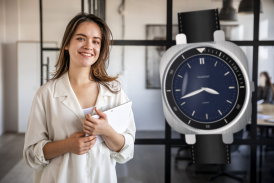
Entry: 3h42
